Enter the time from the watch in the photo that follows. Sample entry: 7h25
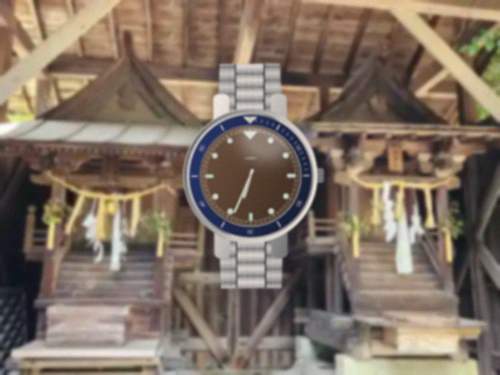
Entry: 6h34
